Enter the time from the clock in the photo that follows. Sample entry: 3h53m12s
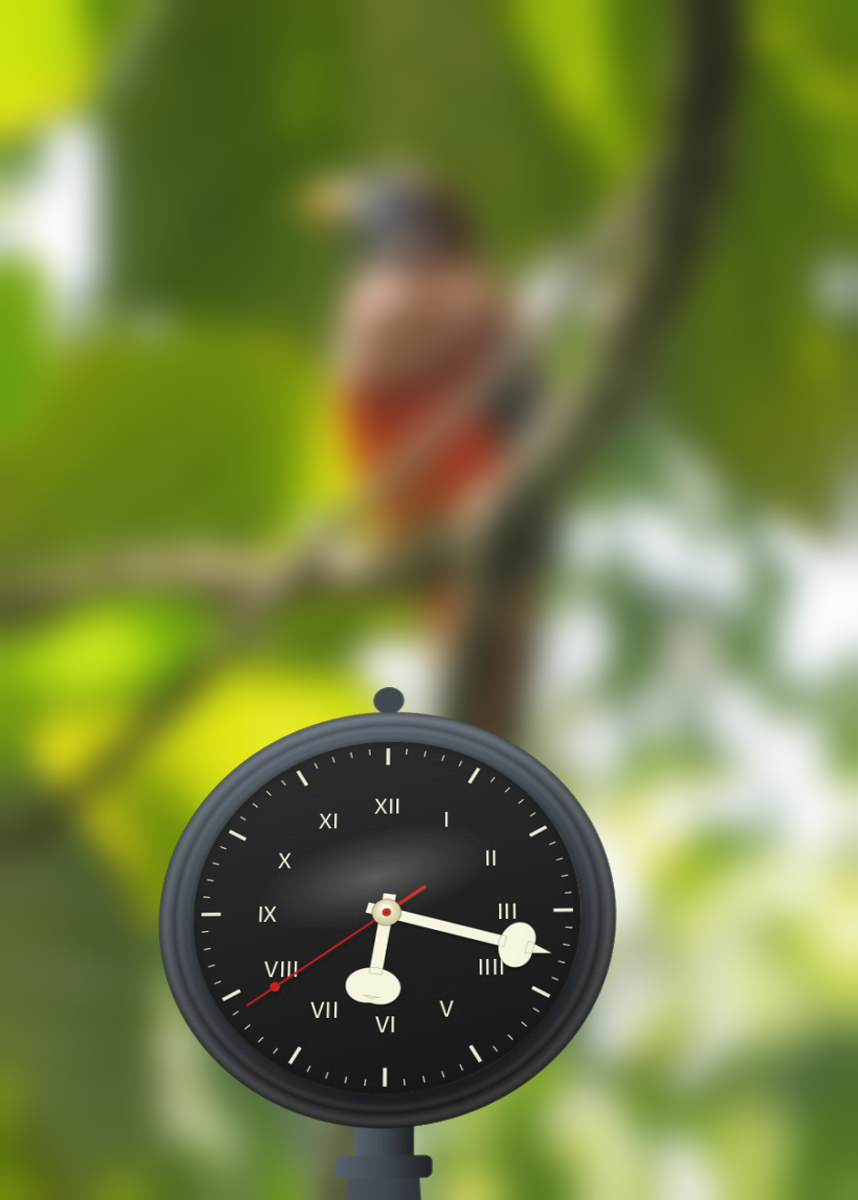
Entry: 6h17m39s
